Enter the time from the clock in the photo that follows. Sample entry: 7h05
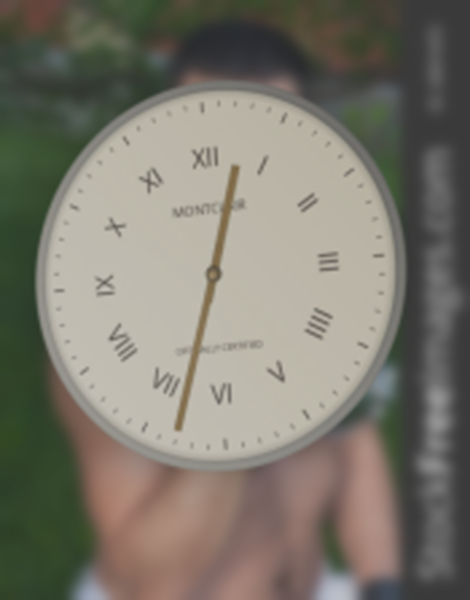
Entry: 12h33
